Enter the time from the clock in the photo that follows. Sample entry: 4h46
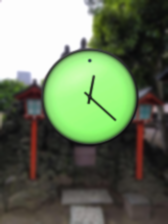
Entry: 12h22
